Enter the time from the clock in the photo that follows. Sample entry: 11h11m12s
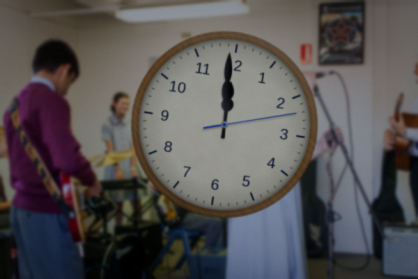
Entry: 11h59m12s
